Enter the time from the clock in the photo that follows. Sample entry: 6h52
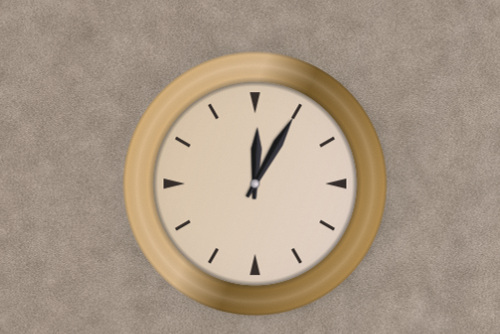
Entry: 12h05
